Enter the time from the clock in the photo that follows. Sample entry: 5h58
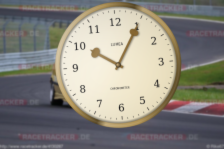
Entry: 10h05
